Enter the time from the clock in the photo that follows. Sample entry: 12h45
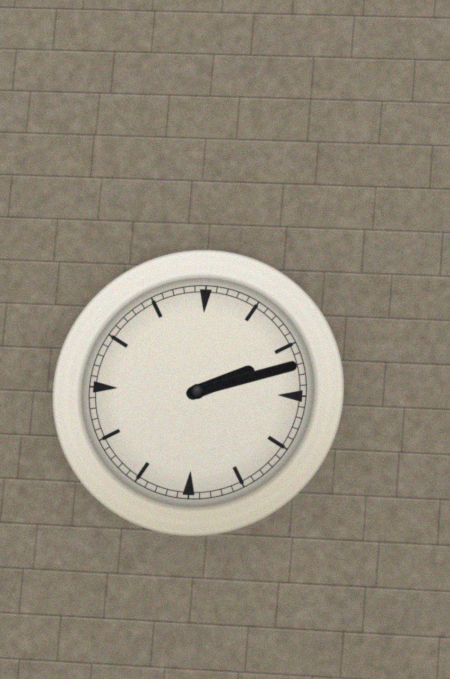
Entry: 2h12
